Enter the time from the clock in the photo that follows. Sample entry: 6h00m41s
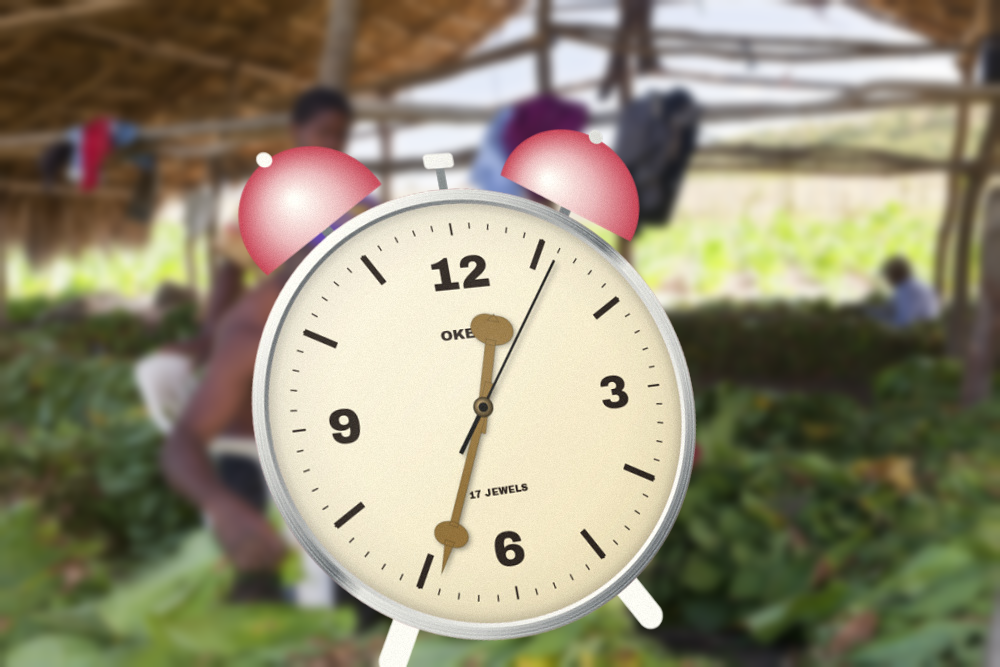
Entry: 12h34m06s
